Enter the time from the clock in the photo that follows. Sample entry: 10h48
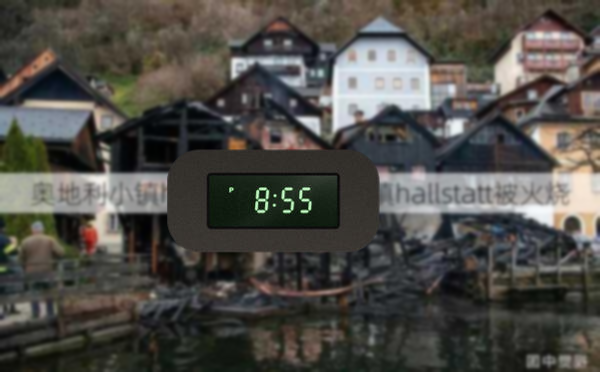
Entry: 8h55
